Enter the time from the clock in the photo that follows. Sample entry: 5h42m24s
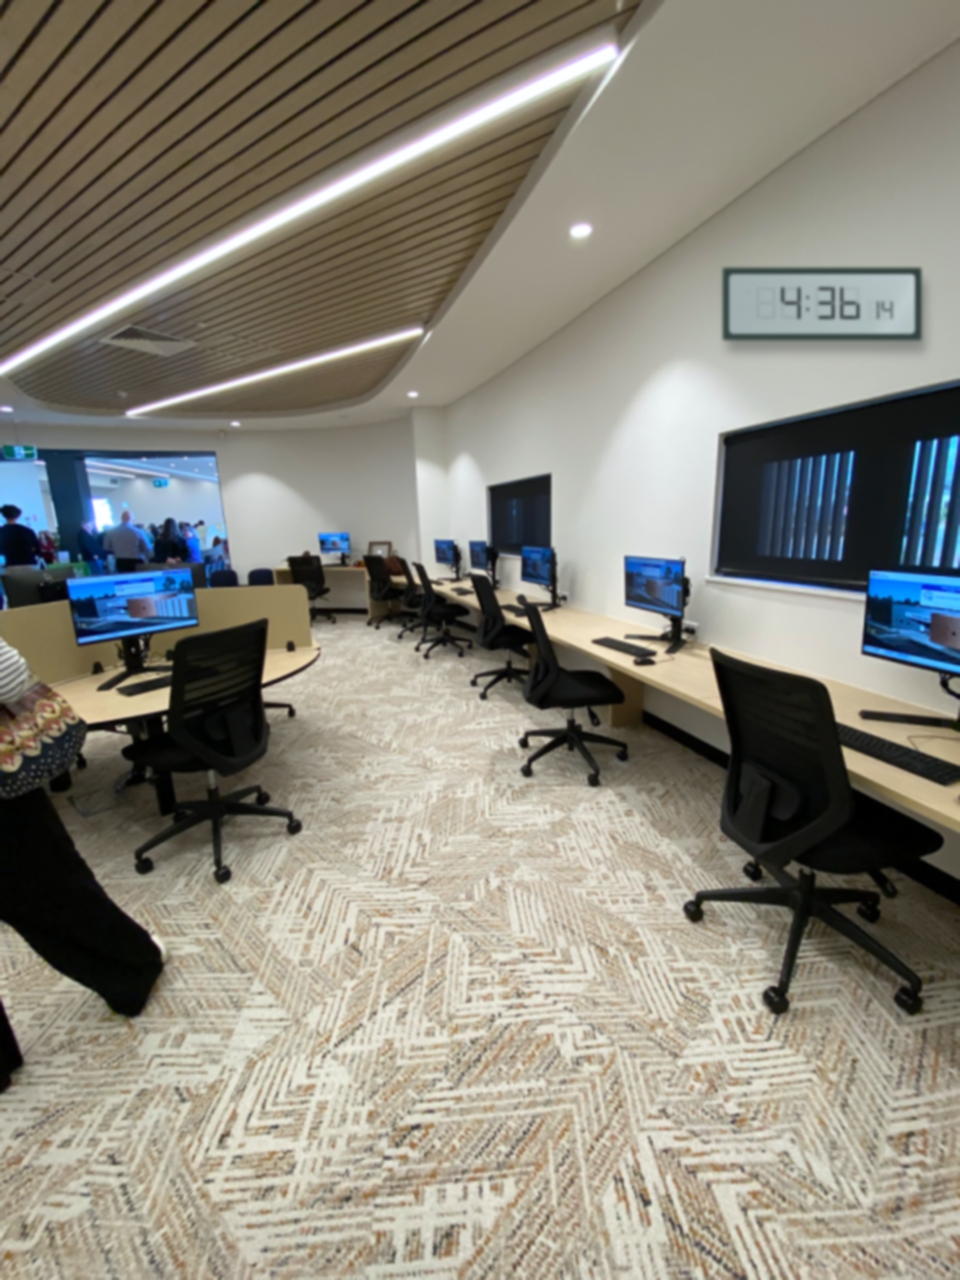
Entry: 4h36m14s
